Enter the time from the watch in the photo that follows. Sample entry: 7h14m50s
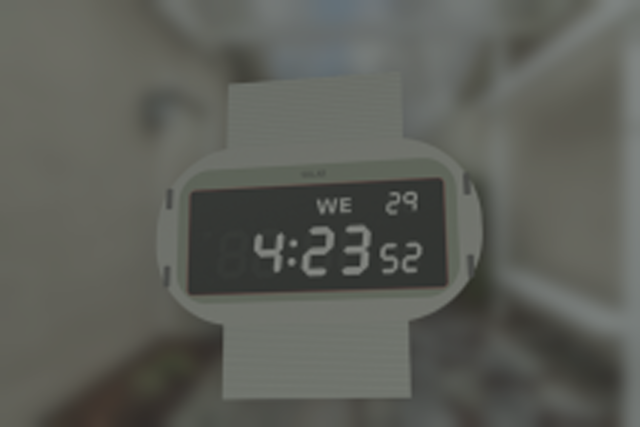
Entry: 4h23m52s
